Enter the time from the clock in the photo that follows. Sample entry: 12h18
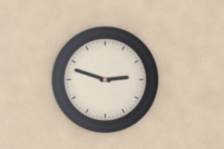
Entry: 2h48
